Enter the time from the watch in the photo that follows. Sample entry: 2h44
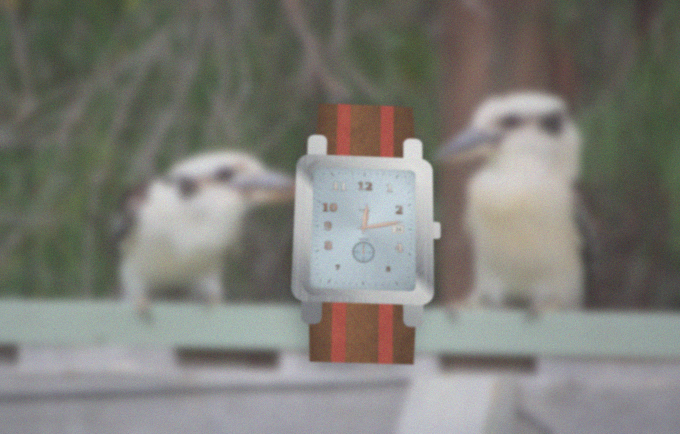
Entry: 12h13
